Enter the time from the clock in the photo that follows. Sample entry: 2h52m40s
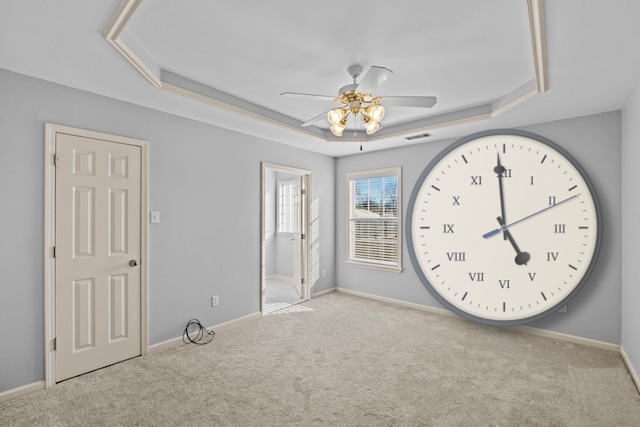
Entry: 4h59m11s
